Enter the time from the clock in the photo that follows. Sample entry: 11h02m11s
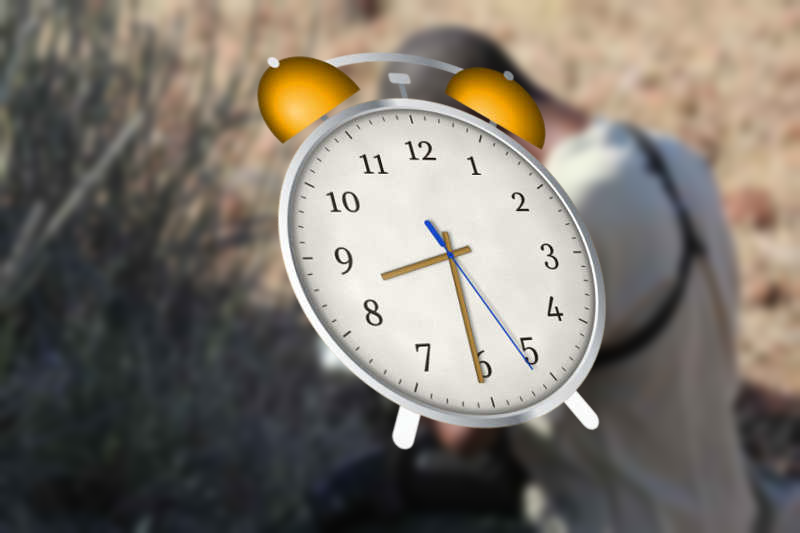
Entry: 8h30m26s
